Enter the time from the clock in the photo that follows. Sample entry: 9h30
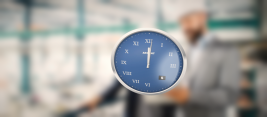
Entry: 12h01
